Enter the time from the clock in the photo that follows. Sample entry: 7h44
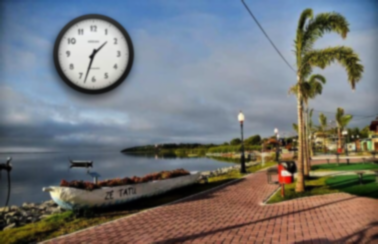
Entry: 1h33
